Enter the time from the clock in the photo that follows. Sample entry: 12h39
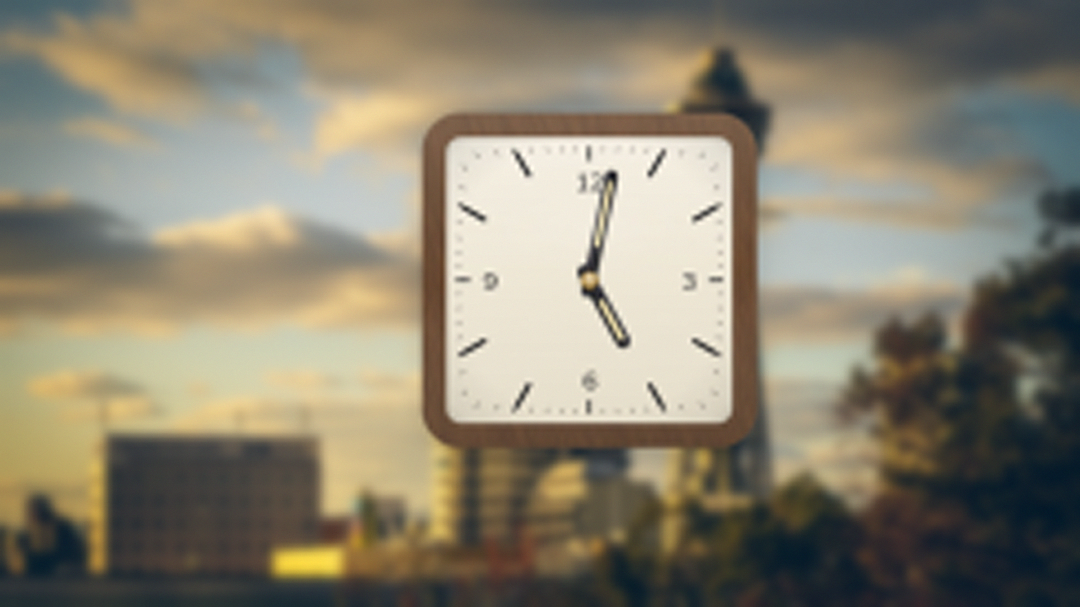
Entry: 5h02
